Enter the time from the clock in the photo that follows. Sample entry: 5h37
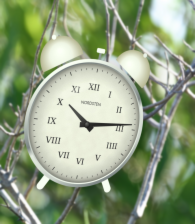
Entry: 10h14
